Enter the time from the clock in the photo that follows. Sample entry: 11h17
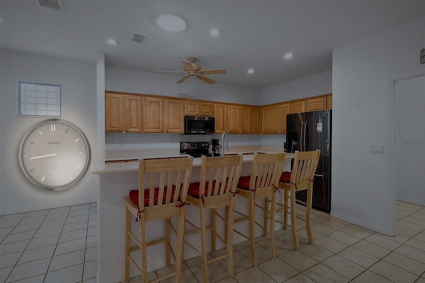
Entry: 8h44
